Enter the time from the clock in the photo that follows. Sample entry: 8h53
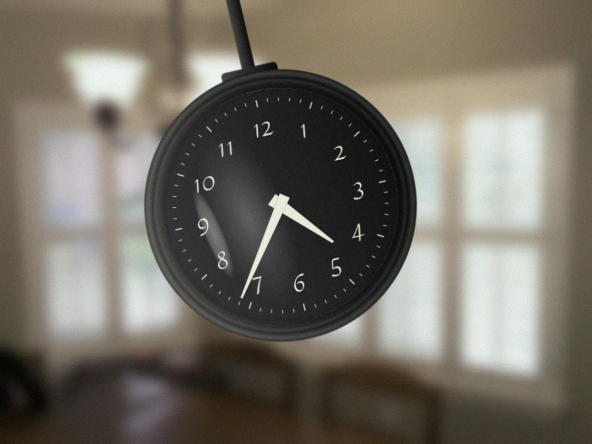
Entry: 4h36
